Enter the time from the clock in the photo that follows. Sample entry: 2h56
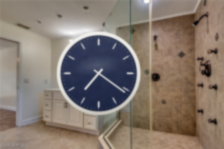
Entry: 7h21
